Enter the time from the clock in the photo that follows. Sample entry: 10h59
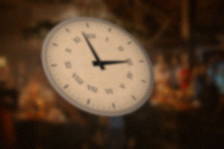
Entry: 2h58
